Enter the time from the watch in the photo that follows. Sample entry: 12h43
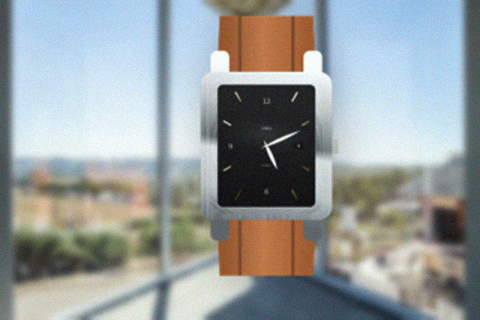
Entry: 5h11
